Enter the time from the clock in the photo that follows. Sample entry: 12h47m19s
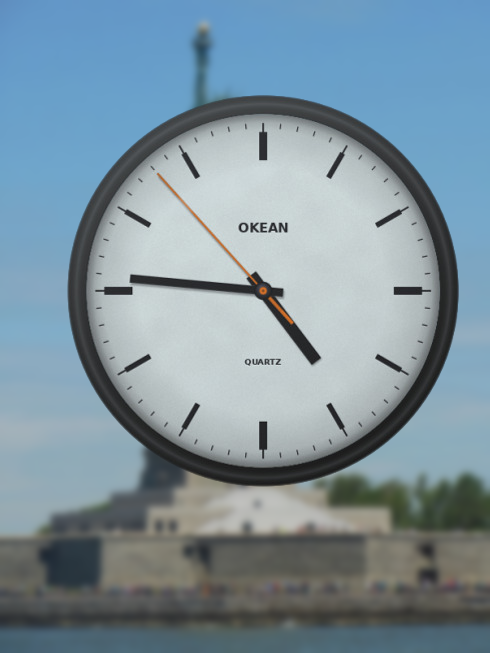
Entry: 4h45m53s
